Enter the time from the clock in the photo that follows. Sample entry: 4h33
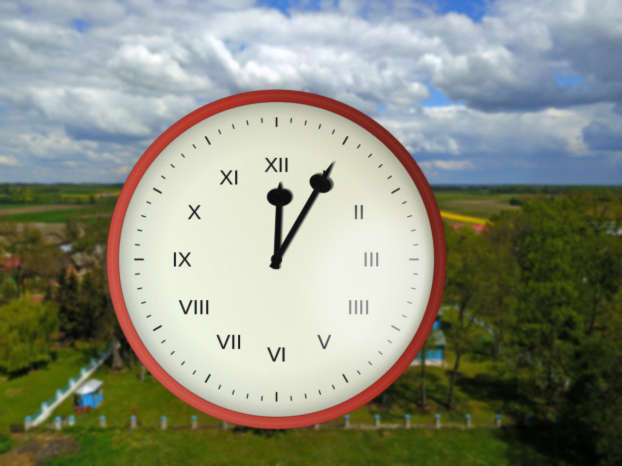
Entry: 12h05
